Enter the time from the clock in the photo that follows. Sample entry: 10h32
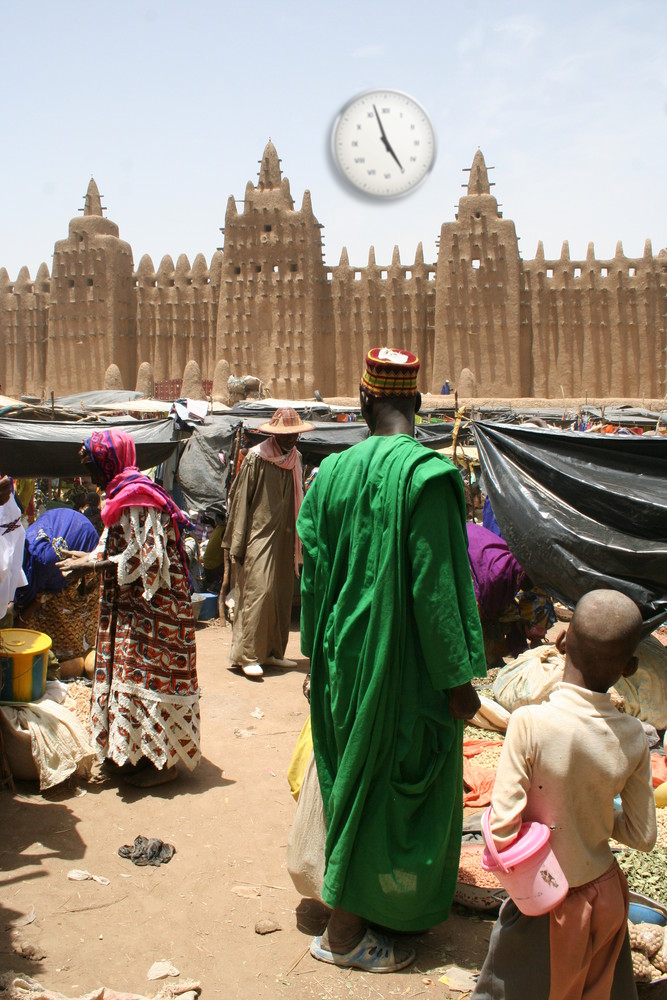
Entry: 4h57
